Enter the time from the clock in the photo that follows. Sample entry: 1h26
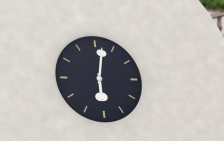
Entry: 6h02
